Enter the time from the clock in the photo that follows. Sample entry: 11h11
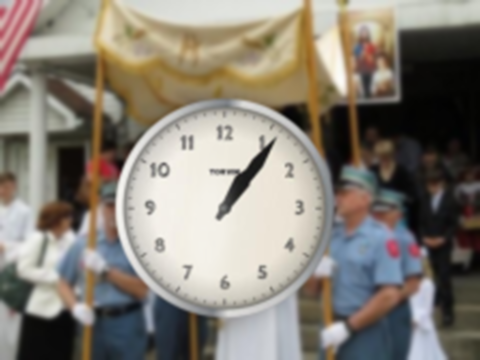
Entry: 1h06
